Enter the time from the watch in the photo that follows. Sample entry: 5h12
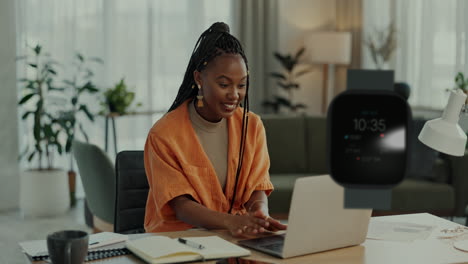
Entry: 10h35
